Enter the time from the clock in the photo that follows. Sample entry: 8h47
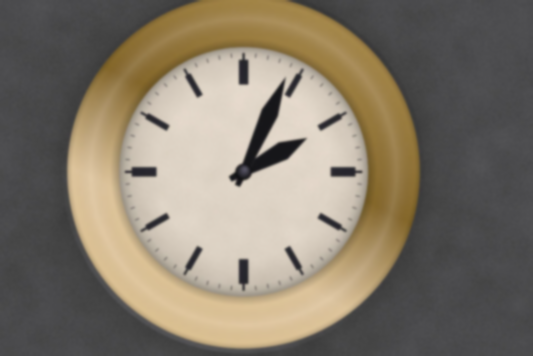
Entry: 2h04
